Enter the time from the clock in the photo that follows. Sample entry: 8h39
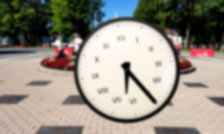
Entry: 6h25
